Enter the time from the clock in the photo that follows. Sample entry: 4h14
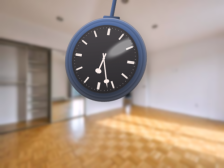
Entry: 6h27
